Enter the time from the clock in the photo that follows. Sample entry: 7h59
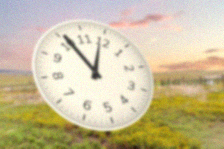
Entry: 11h51
